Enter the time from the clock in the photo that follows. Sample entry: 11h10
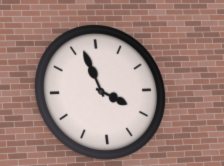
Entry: 3h57
